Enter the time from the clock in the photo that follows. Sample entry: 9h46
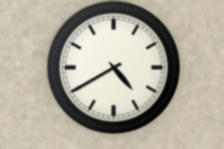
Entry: 4h40
